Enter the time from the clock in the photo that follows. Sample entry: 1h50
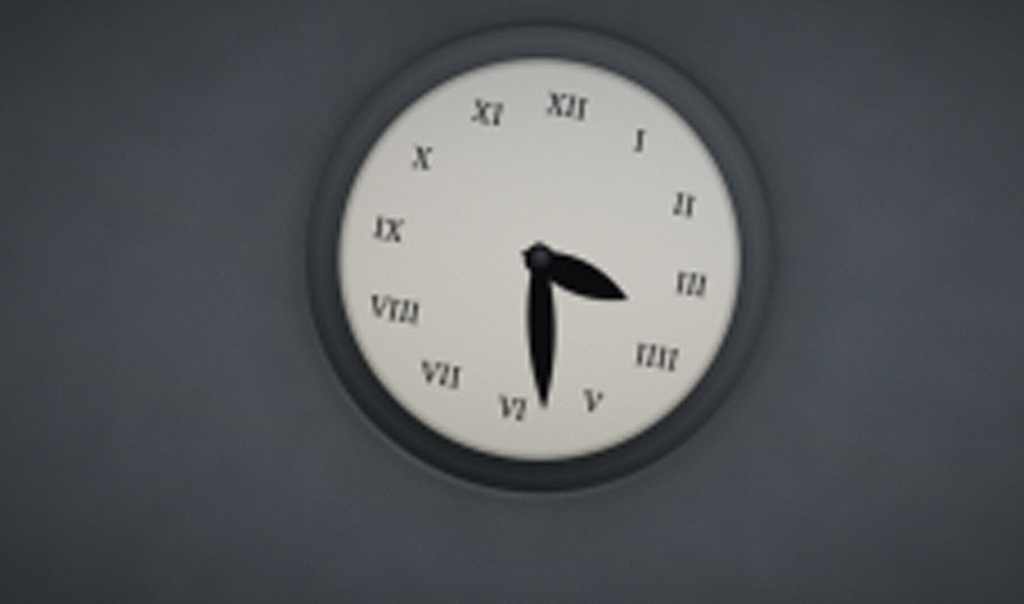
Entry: 3h28
